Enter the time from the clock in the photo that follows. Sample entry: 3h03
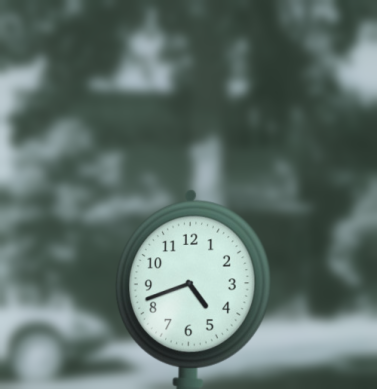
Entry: 4h42
